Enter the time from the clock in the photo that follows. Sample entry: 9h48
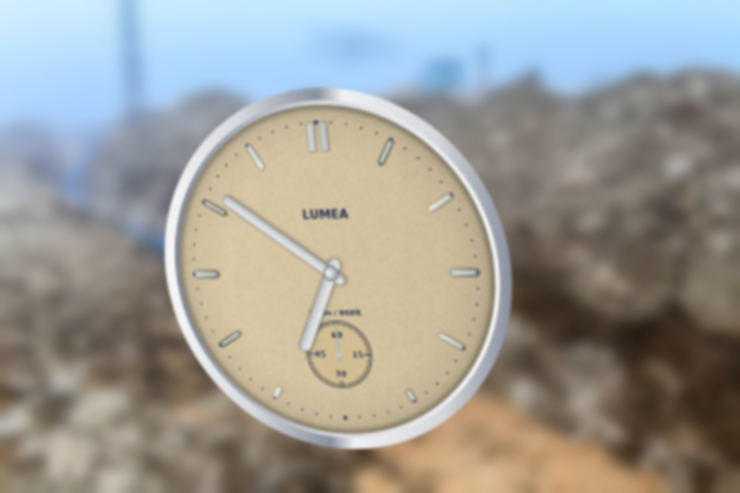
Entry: 6h51
